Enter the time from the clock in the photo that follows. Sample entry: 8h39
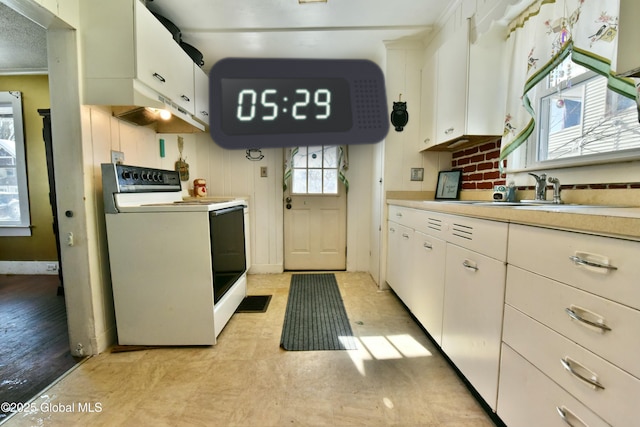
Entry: 5h29
